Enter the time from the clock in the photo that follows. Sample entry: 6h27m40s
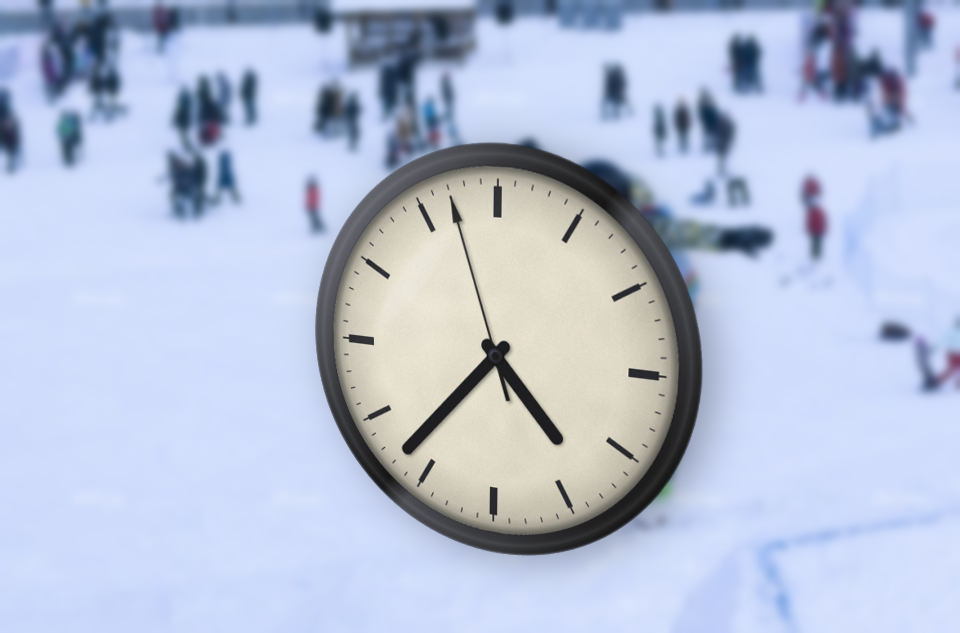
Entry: 4h36m57s
